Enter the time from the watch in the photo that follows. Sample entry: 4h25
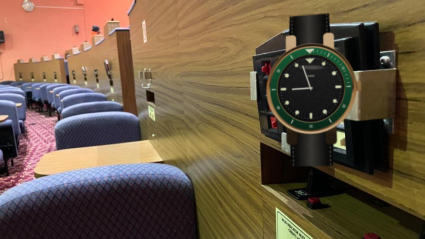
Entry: 8h57
